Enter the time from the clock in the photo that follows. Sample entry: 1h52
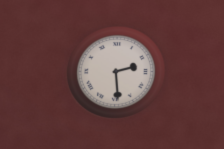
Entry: 2h29
